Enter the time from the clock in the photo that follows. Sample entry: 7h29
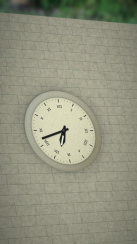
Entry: 6h42
